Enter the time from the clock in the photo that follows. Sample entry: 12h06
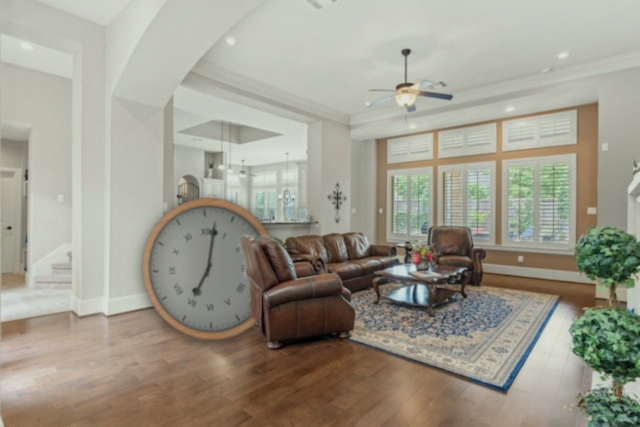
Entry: 7h02
